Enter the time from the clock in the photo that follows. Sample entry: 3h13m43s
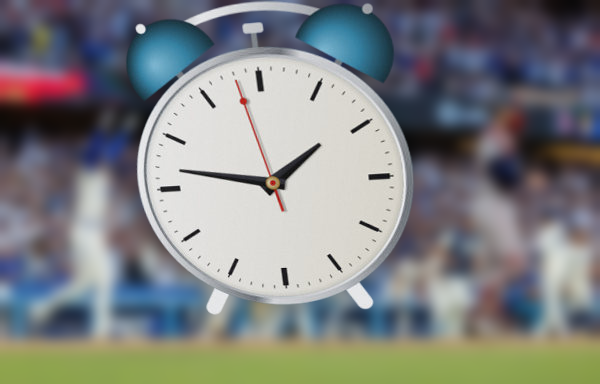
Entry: 1h46m58s
